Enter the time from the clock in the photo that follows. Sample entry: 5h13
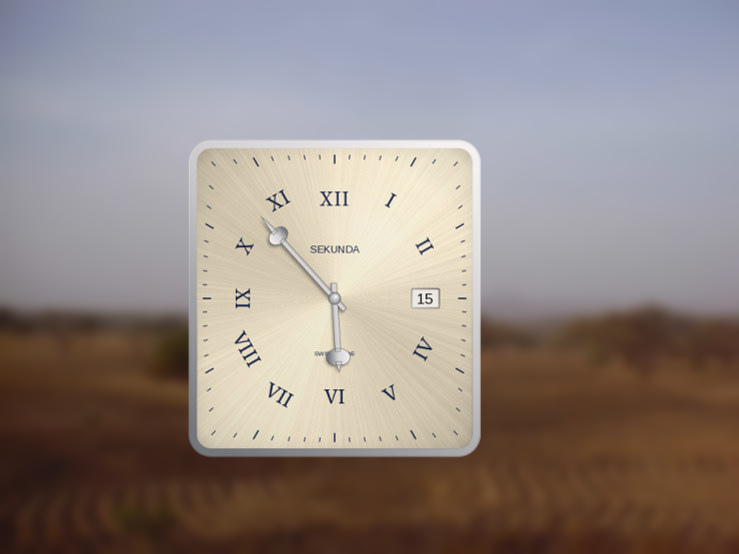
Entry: 5h53
